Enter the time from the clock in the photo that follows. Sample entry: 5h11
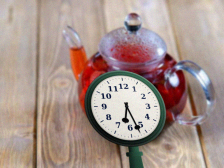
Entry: 6h27
